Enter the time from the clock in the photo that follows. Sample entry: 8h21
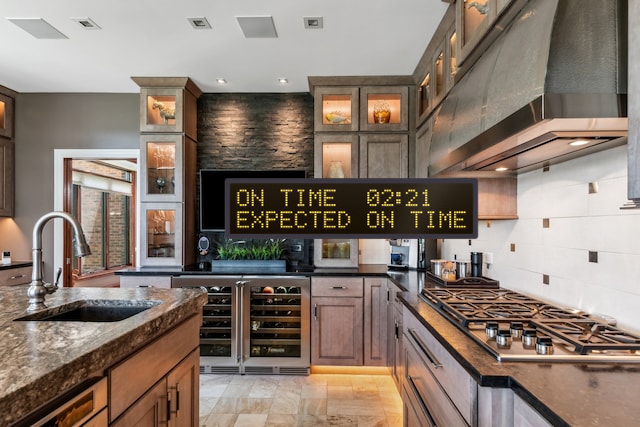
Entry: 2h21
